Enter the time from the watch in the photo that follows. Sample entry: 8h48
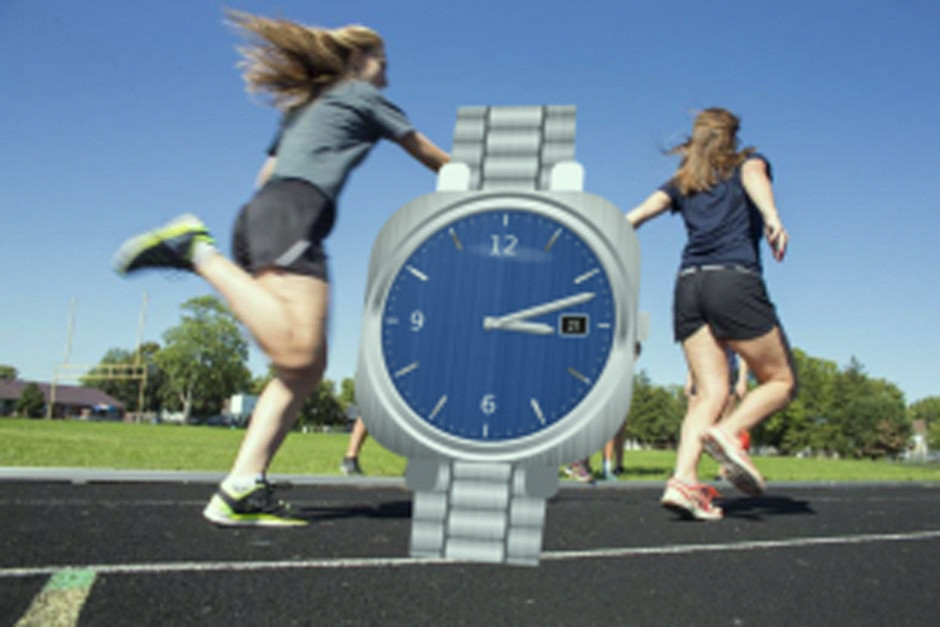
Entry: 3h12
